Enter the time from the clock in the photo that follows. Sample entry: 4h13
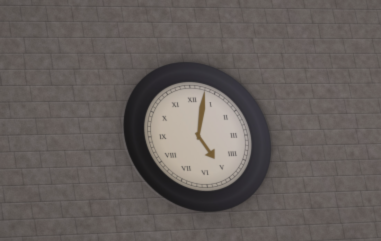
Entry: 5h03
